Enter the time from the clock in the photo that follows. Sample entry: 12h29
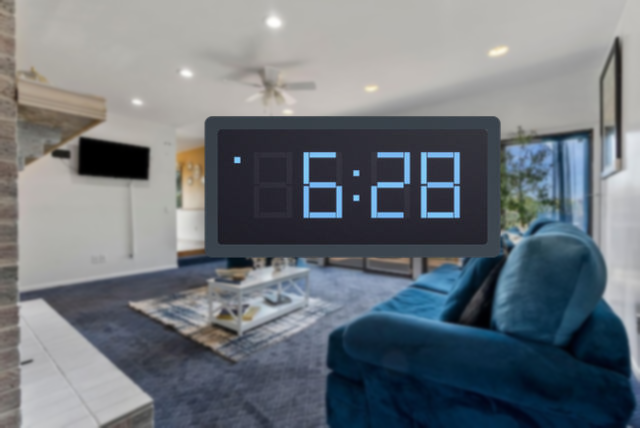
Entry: 6h28
